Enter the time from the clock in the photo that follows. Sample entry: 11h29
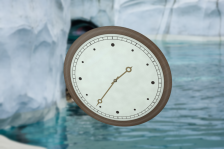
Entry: 1h36
